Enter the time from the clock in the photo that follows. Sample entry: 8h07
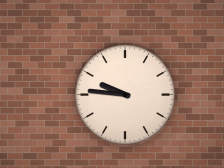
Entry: 9h46
